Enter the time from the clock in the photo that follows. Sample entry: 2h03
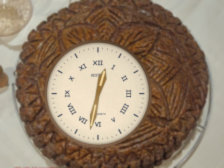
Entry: 12h32
